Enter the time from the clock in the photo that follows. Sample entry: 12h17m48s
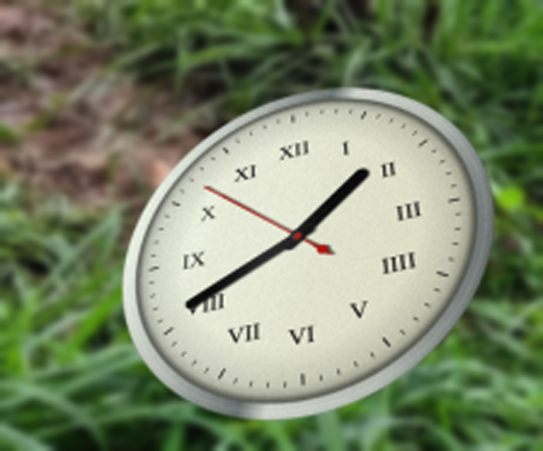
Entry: 1h40m52s
